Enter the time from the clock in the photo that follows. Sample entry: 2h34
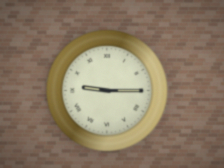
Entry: 9h15
